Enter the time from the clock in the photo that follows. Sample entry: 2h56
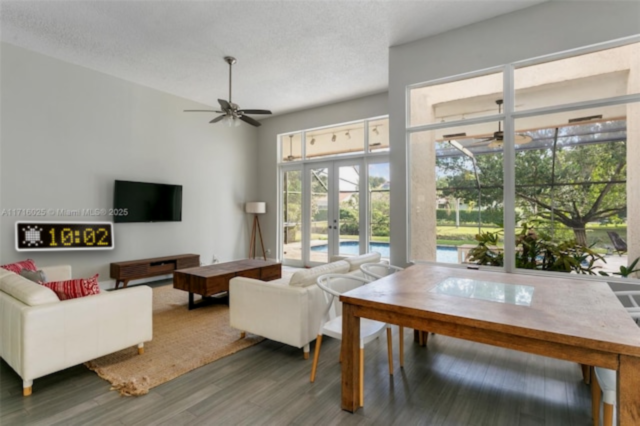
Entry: 10h02
